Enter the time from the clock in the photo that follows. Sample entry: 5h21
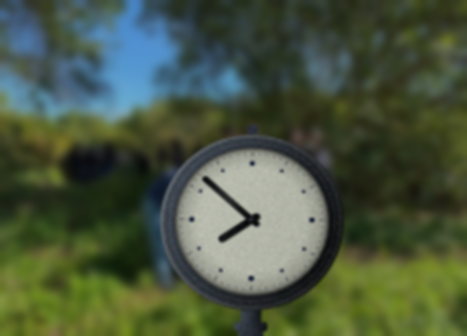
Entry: 7h52
